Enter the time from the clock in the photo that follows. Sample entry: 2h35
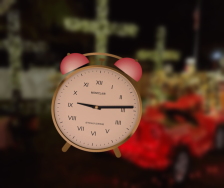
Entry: 9h14
